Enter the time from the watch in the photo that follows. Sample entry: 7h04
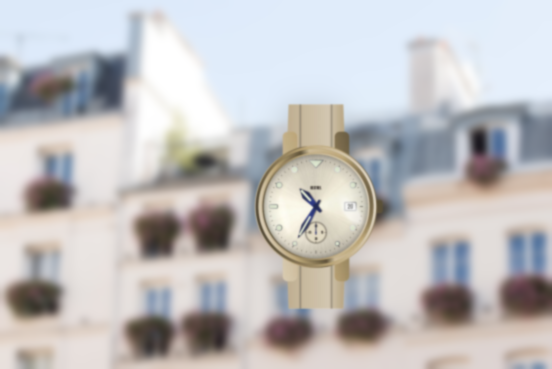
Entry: 10h35
